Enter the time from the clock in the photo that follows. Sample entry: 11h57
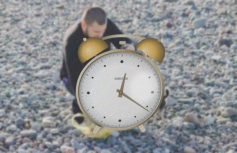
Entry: 12h21
